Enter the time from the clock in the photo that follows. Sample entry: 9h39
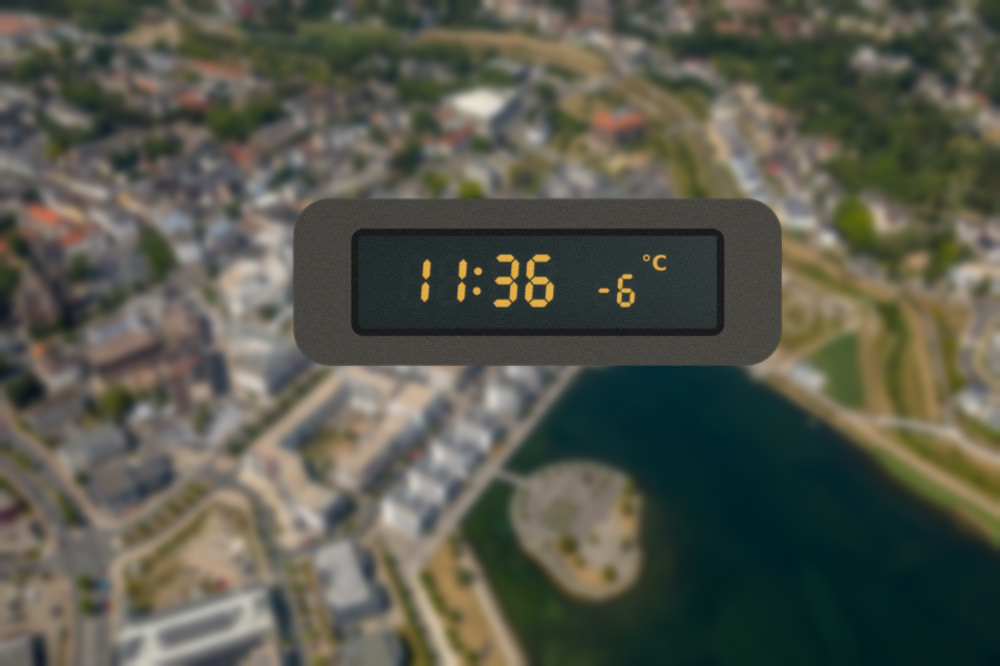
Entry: 11h36
